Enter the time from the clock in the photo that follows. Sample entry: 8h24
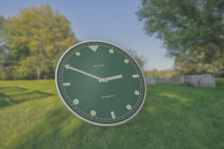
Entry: 2h50
